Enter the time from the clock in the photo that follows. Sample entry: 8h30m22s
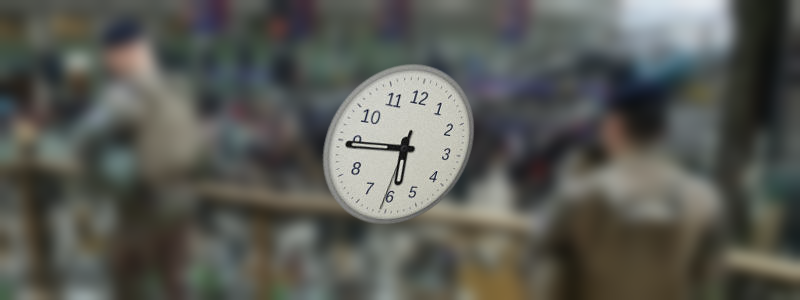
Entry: 5h44m31s
